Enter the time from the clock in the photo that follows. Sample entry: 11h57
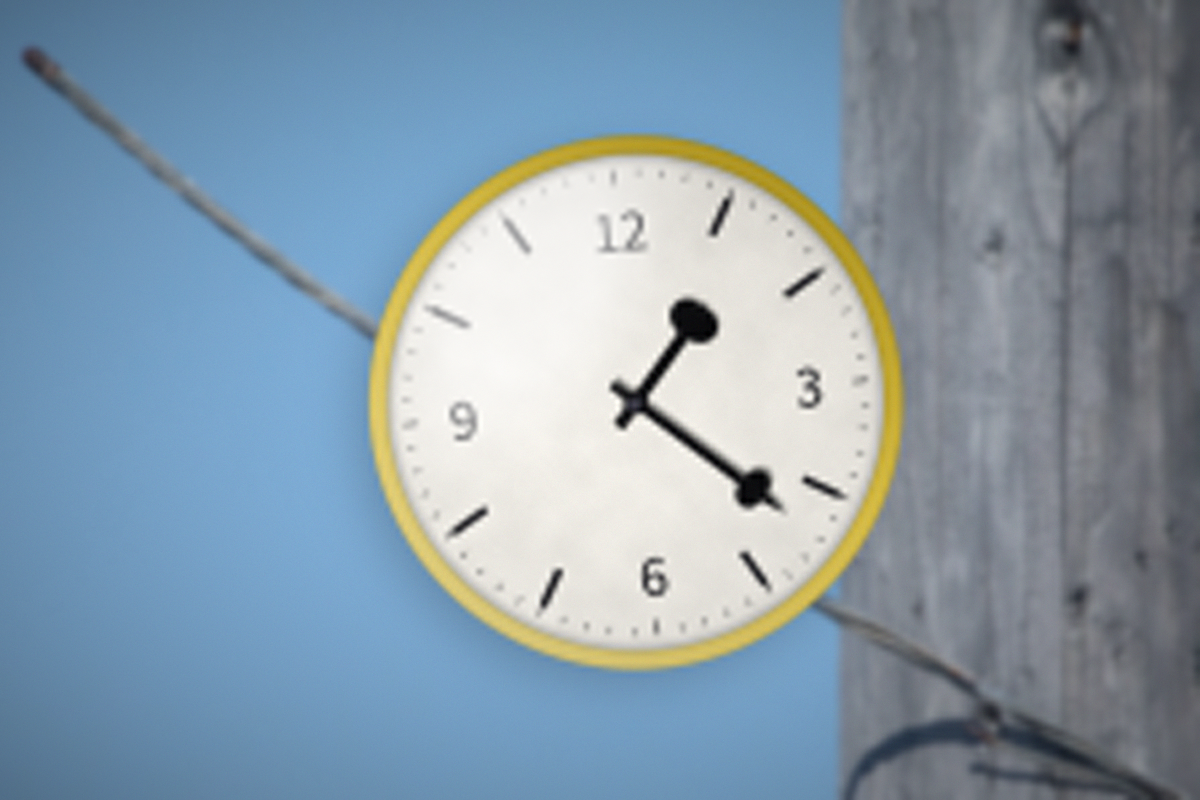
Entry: 1h22
